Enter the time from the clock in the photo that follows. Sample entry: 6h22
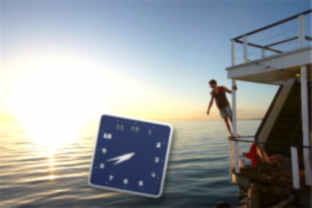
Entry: 7h41
